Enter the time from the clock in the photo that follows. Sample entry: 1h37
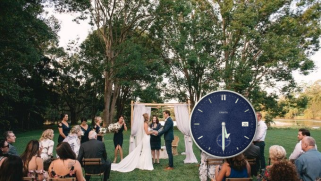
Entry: 5h30
